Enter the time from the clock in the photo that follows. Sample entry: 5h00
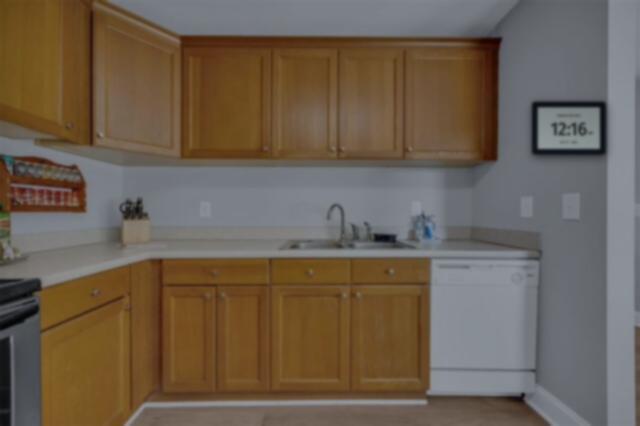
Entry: 12h16
